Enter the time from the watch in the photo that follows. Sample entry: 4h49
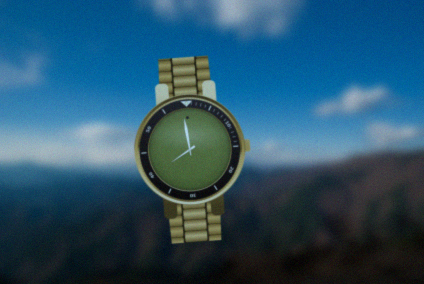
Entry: 7h59
